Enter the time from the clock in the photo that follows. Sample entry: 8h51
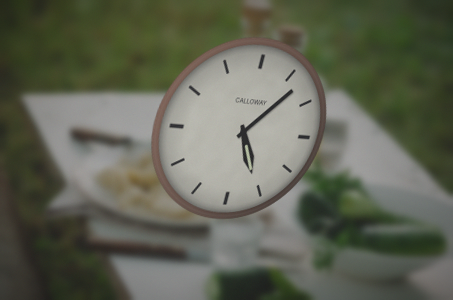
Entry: 5h07
